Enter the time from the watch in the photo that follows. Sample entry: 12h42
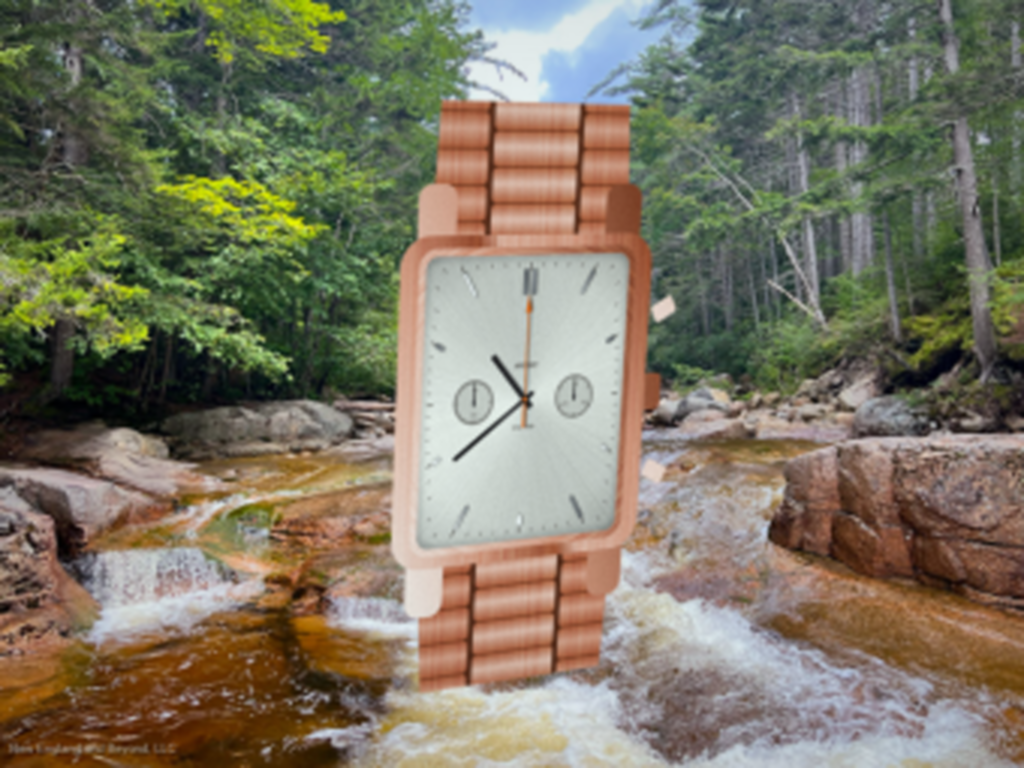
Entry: 10h39
